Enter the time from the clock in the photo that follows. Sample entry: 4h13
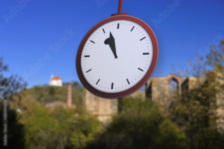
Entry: 10h57
